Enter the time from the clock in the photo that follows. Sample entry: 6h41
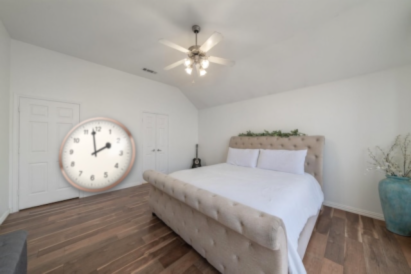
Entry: 1h58
